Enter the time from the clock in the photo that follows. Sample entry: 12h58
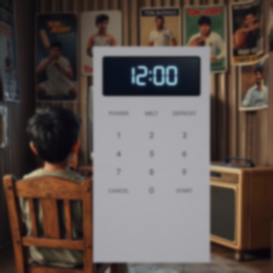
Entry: 12h00
